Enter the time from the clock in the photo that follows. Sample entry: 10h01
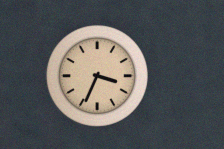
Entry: 3h34
